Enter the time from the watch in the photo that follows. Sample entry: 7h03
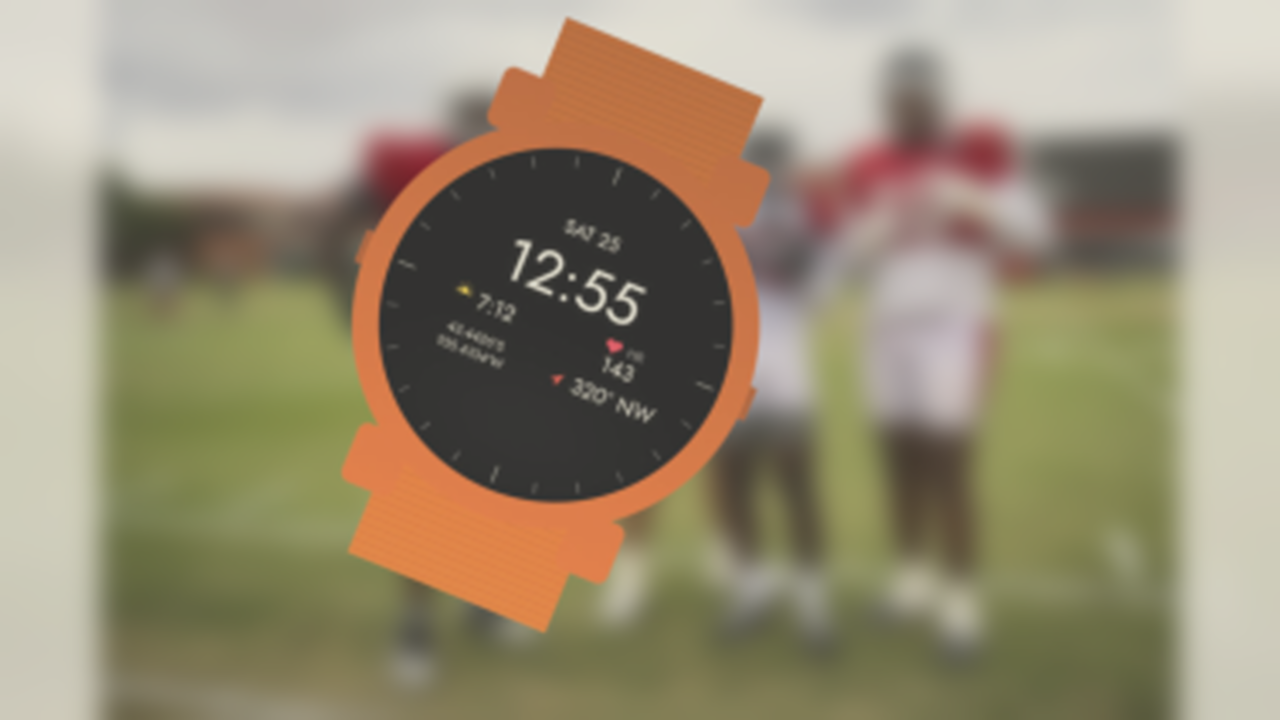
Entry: 12h55
